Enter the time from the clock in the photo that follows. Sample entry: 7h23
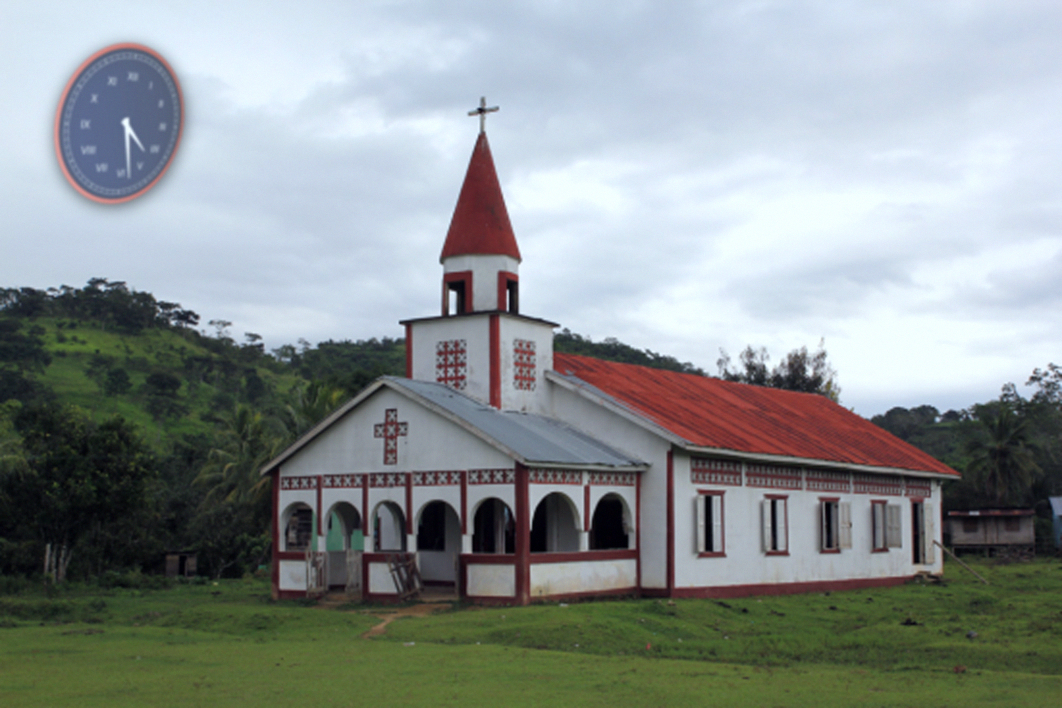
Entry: 4h28
